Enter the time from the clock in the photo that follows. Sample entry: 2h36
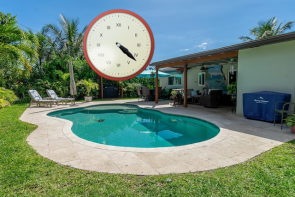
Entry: 4h22
